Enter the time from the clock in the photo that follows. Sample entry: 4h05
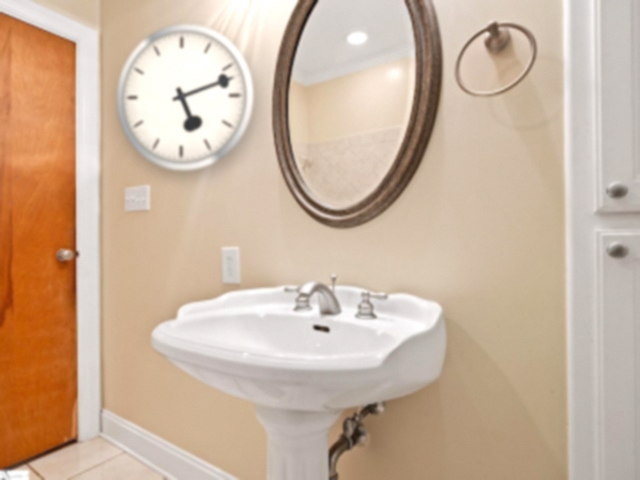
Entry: 5h12
